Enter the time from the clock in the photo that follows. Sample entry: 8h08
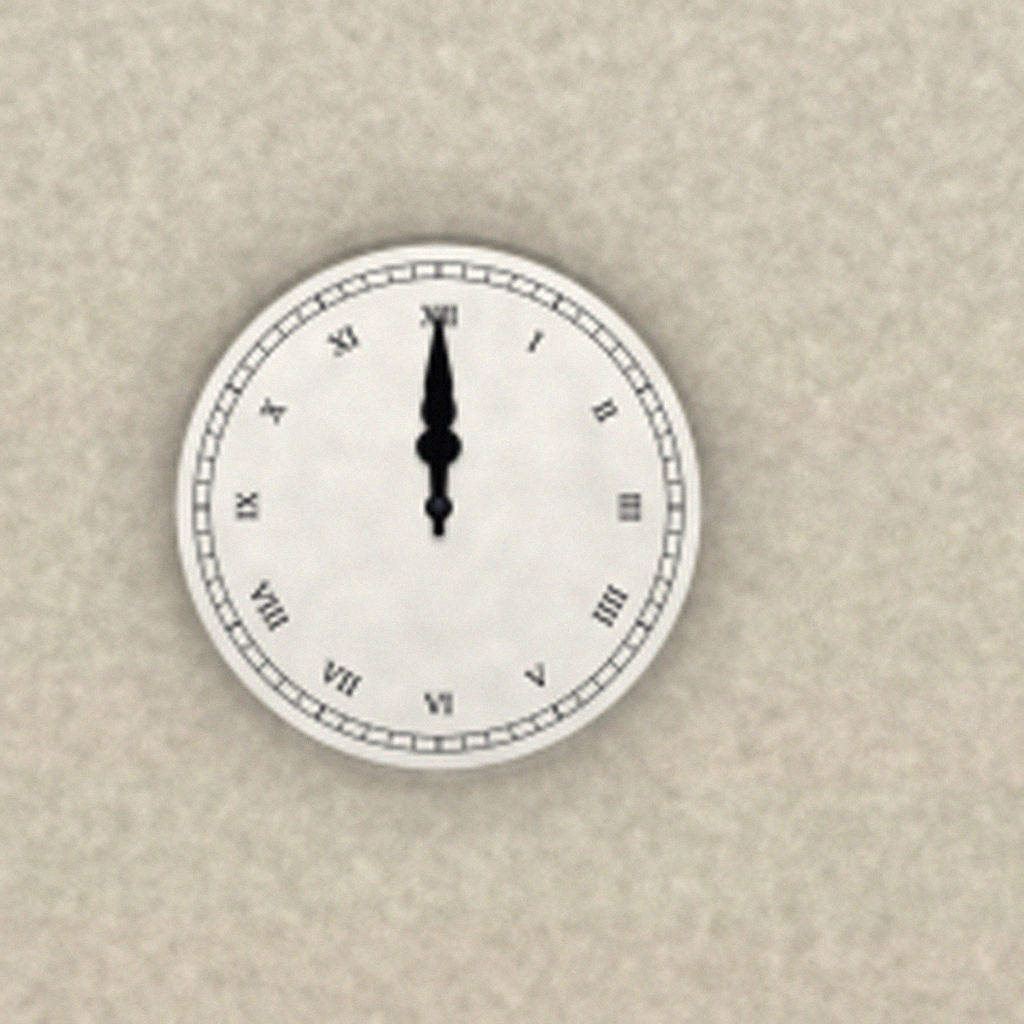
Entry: 12h00
